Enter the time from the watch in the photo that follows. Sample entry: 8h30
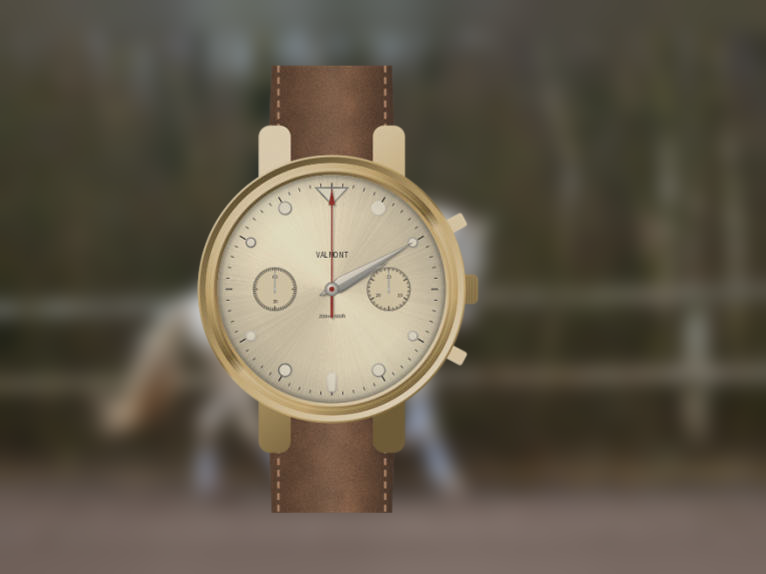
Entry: 2h10
